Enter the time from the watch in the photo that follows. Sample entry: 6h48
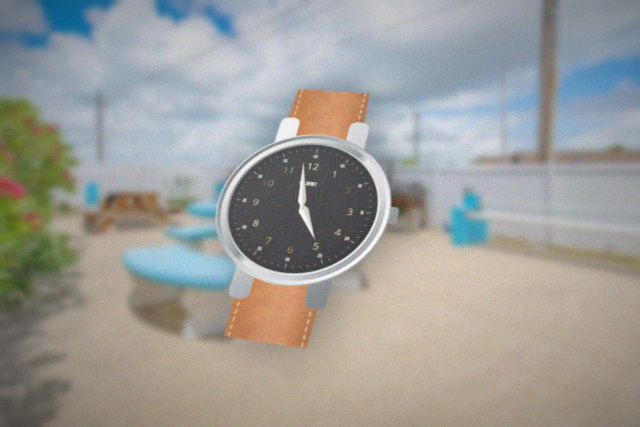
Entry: 4h58
